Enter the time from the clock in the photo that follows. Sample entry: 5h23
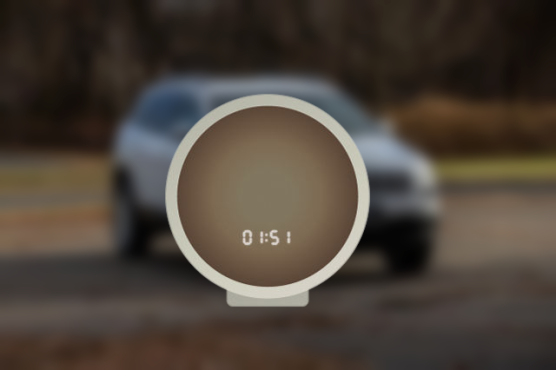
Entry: 1h51
